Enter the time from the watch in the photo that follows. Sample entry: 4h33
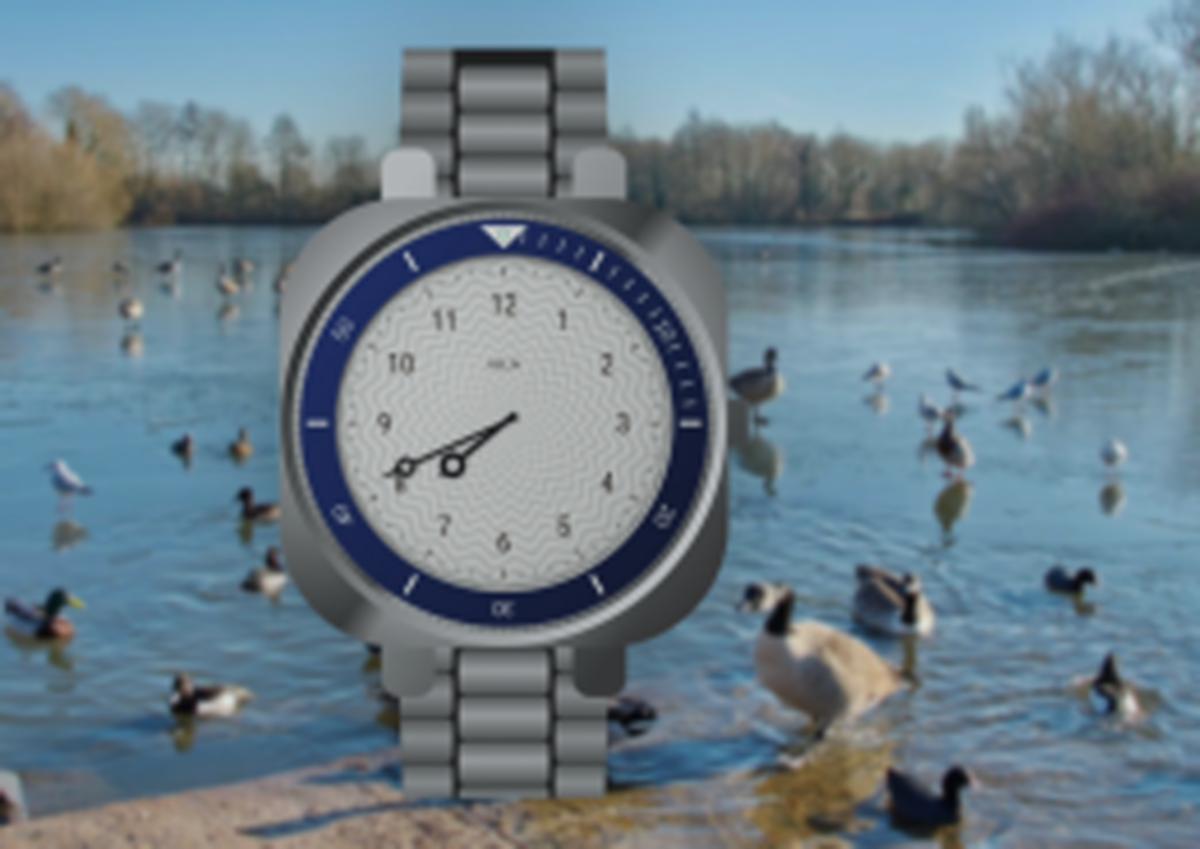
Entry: 7h41
